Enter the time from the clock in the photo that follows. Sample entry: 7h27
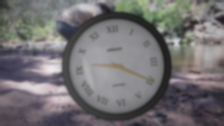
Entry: 9h20
